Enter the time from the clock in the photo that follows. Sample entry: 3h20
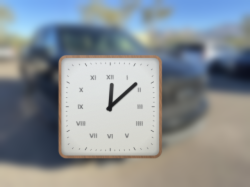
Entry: 12h08
